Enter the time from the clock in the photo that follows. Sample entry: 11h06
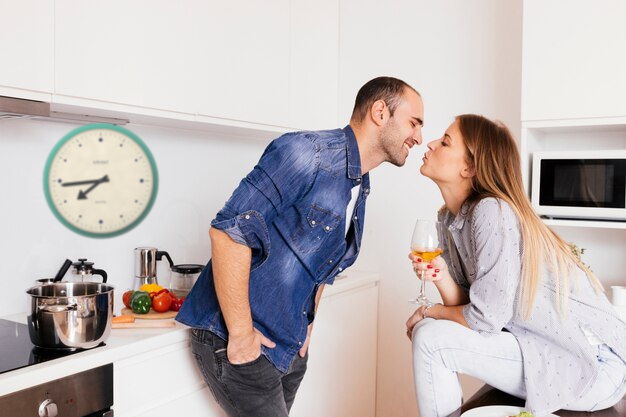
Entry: 7h44
